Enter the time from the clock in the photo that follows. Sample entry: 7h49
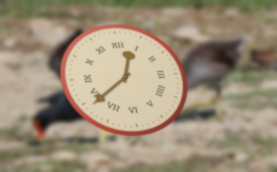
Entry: 12h39
